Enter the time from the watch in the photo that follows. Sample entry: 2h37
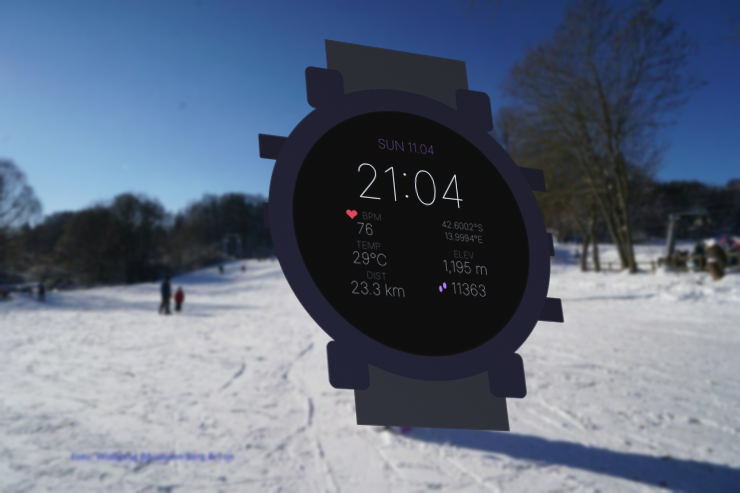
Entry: 21h04
